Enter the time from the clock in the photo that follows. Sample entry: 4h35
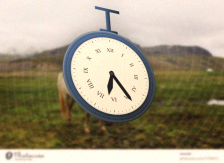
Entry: 6h24
